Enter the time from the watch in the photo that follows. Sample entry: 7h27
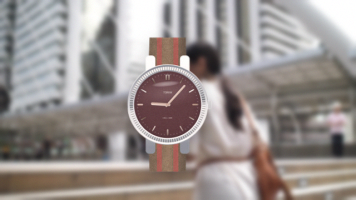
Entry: 9h07
